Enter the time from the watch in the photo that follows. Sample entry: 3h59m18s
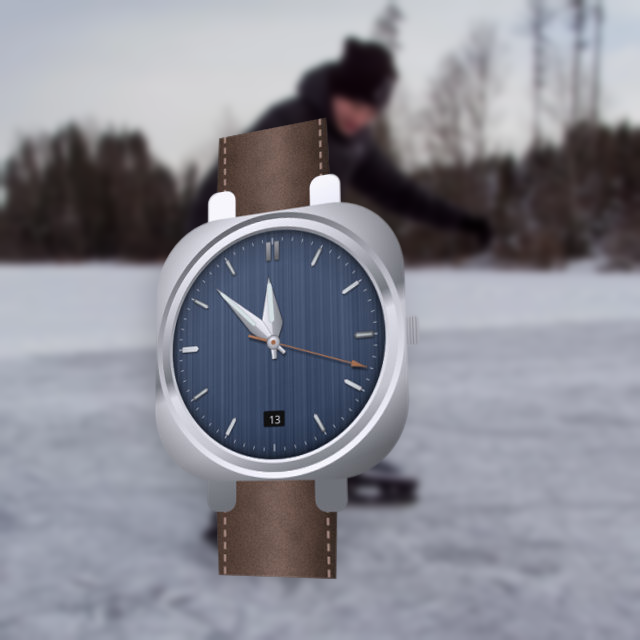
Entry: 11h52m18s
